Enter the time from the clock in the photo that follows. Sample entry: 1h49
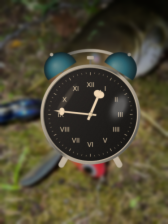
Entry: 12h46
